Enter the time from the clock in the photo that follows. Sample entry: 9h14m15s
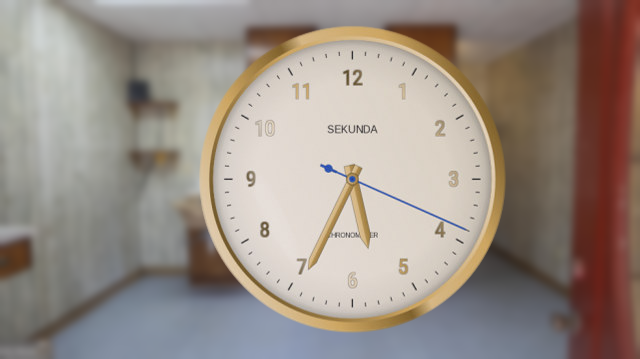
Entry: 5h34m19s
